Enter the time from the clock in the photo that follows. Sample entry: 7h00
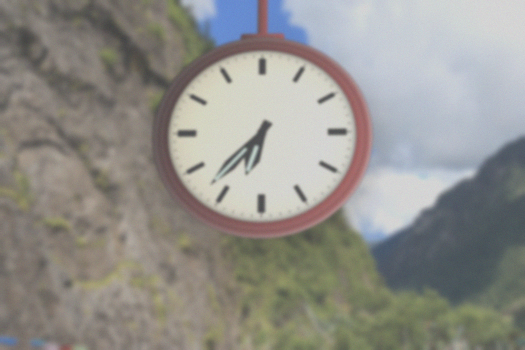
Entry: 6h37
